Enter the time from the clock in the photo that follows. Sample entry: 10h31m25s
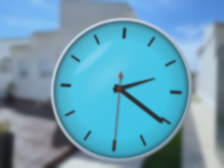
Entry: 2h20m30s
